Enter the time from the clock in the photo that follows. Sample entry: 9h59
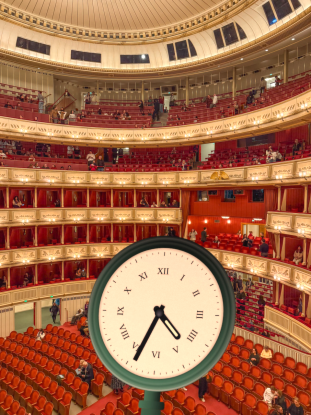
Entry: 4h34
